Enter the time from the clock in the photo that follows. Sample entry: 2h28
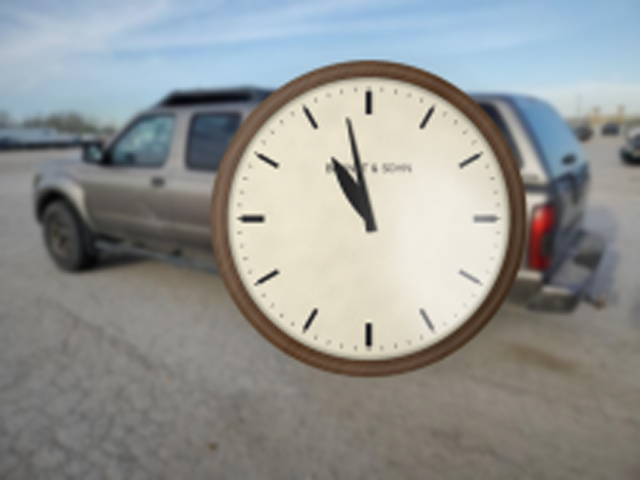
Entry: 10h58
